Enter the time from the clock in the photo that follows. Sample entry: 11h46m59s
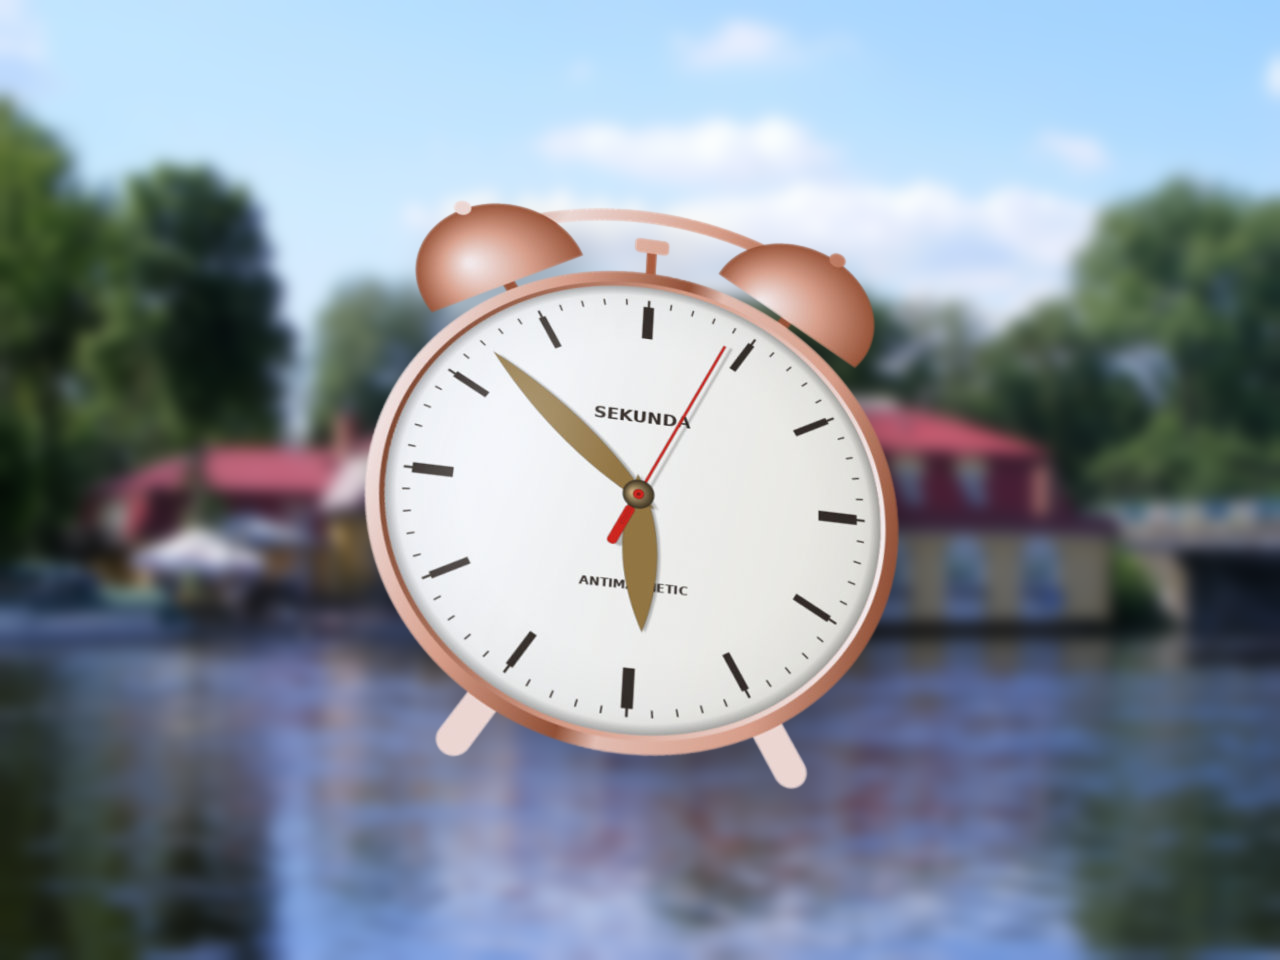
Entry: 5h52m04s
